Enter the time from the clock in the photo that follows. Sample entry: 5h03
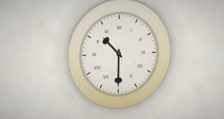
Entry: 10h30
